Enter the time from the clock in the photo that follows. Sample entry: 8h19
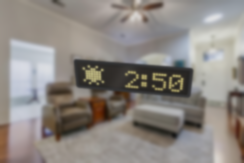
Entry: 2h50
